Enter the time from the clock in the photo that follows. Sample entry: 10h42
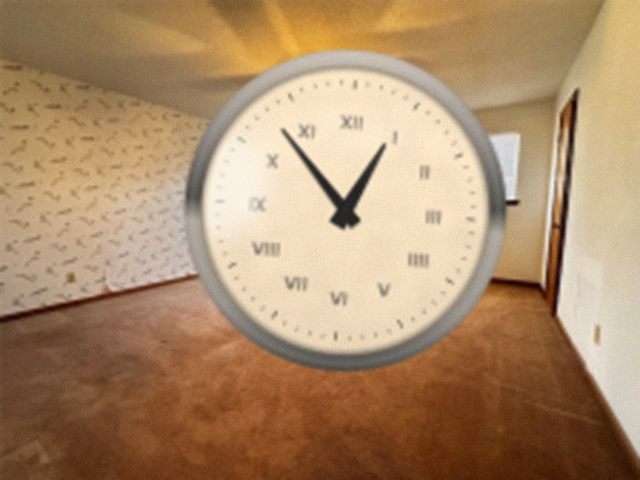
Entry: 12h53
